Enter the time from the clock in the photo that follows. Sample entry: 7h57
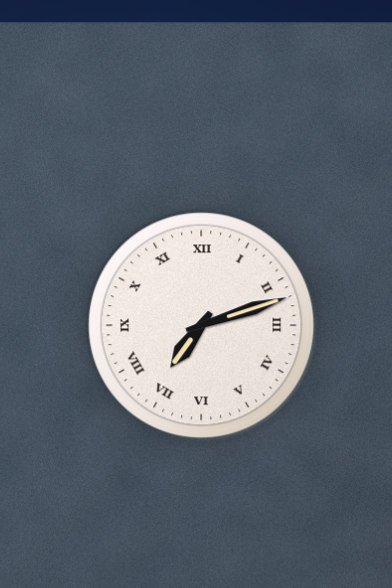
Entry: 7h12
